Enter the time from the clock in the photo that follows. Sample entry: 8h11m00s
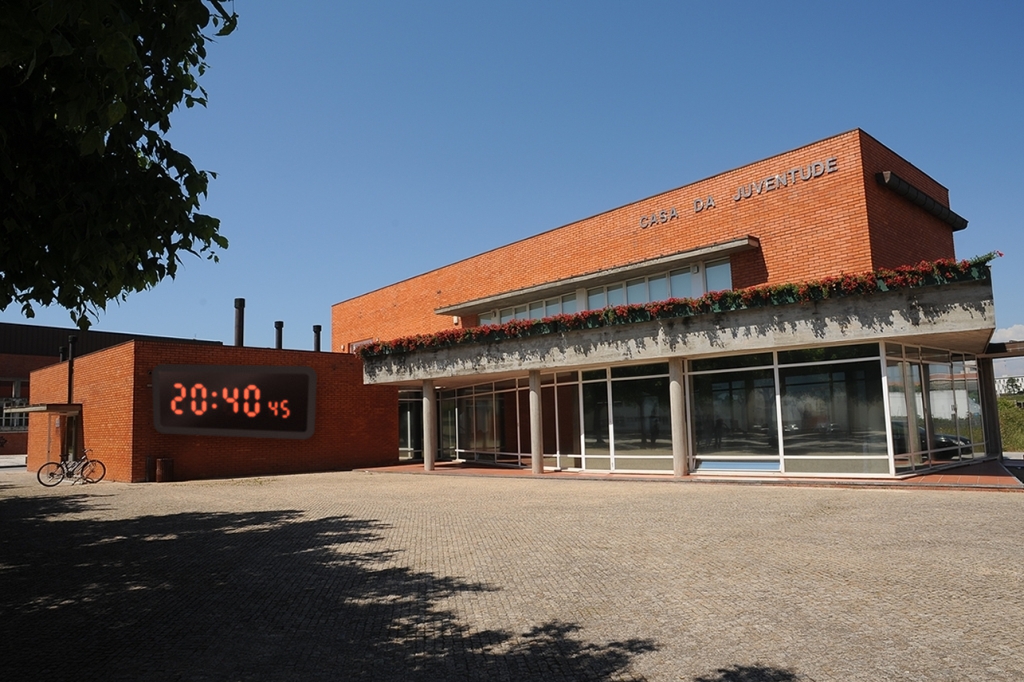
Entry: 20h40m45s
